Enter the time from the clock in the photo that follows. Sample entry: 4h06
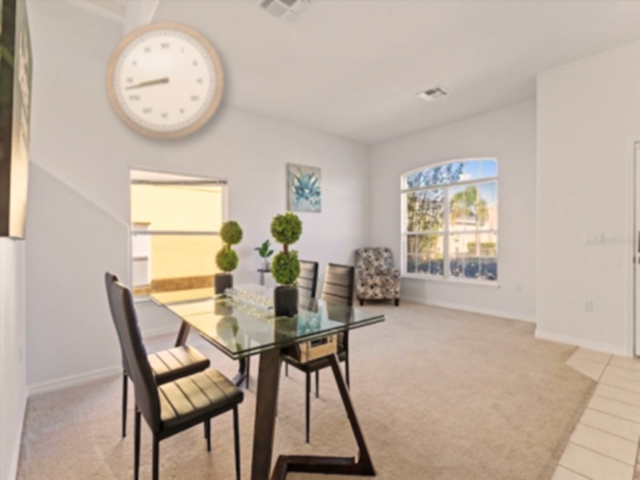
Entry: 8h43
